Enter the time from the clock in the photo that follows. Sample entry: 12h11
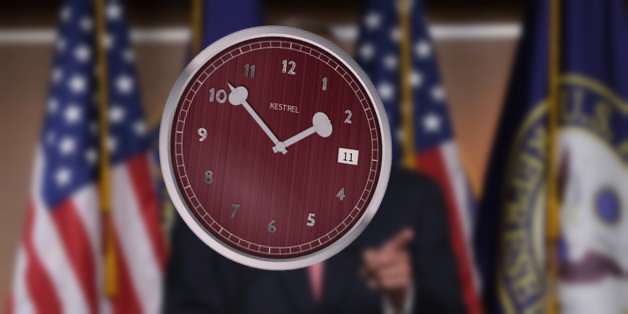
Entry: 1h52
